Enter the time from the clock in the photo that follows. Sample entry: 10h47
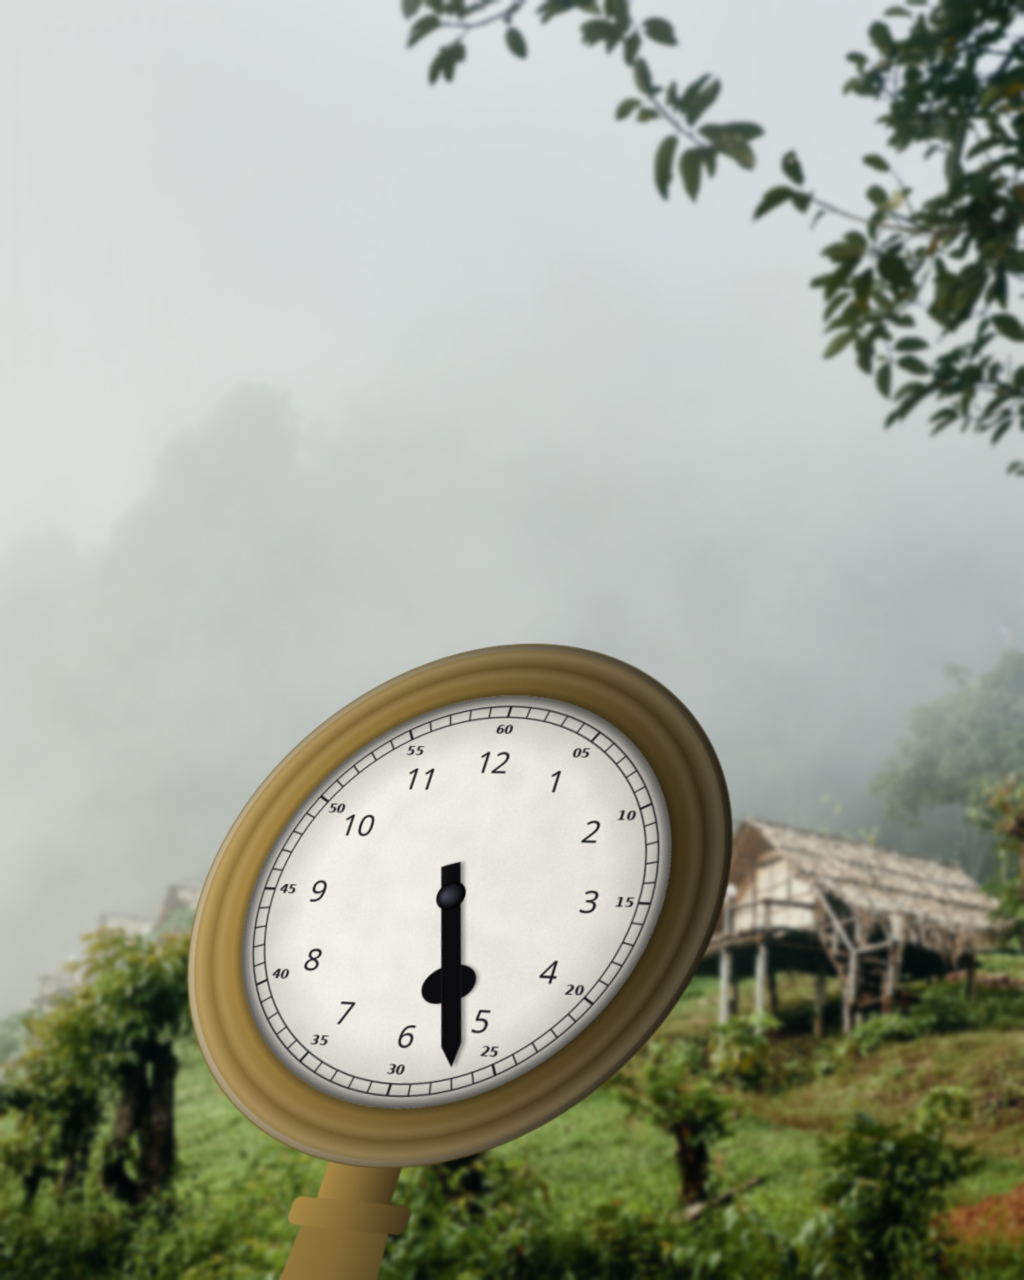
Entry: 5h27
